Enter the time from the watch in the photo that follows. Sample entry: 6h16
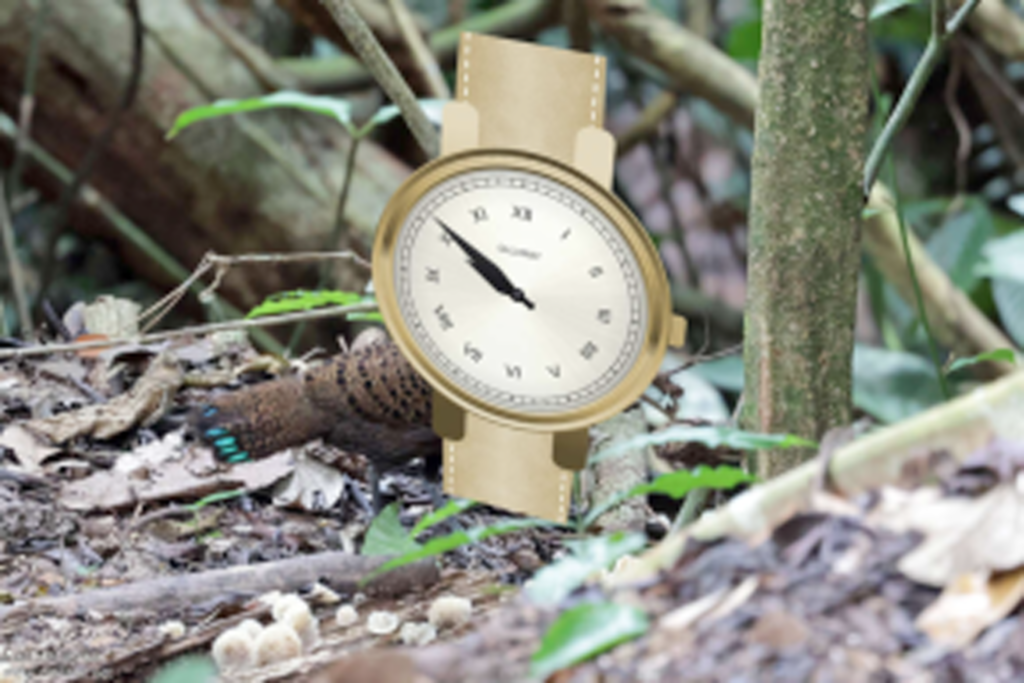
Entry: 9h51
